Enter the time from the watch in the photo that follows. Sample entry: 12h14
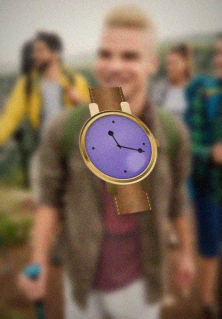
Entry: 11h18
